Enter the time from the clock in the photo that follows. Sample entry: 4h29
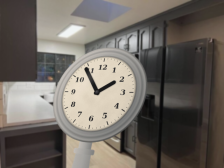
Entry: 1h54
